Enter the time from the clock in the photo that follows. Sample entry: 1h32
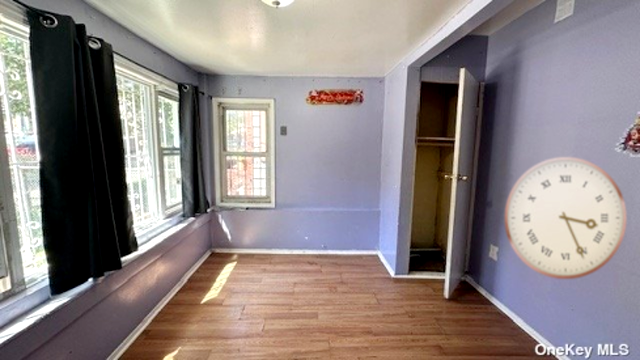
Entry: 3h26
